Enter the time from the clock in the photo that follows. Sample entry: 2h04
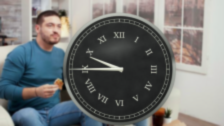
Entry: 9h45
